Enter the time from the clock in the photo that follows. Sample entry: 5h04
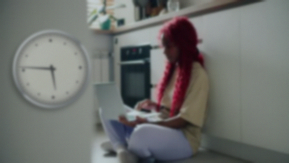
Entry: 5h46
